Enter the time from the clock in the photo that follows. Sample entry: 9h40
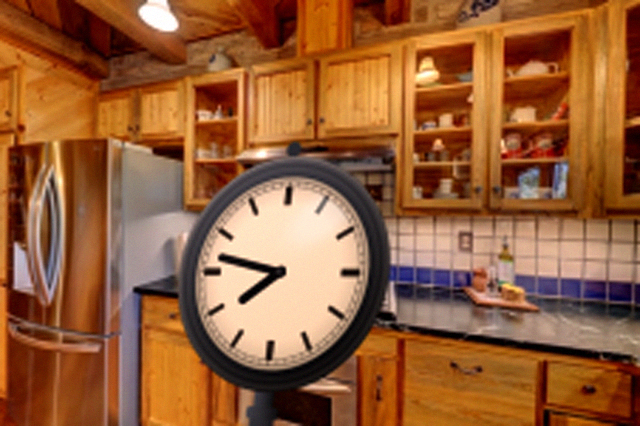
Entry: 7h47
